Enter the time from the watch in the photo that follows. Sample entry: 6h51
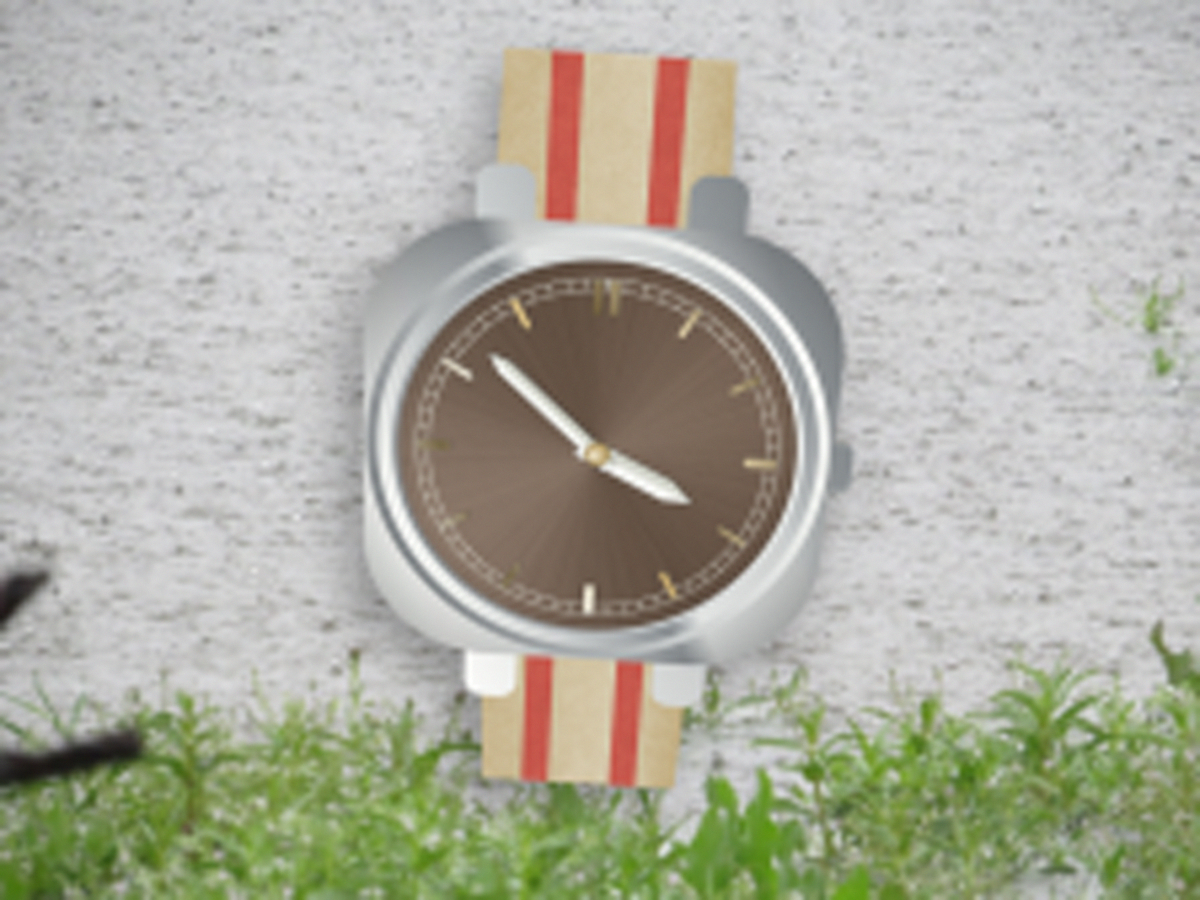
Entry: 3h52
